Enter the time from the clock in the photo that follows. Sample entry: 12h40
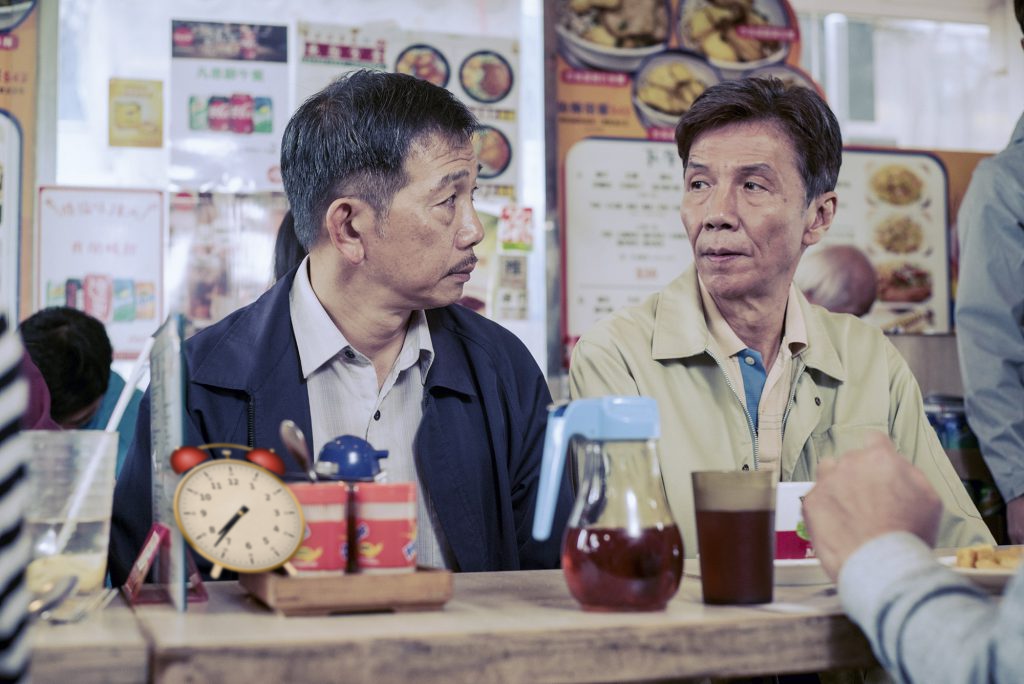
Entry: 7h37
